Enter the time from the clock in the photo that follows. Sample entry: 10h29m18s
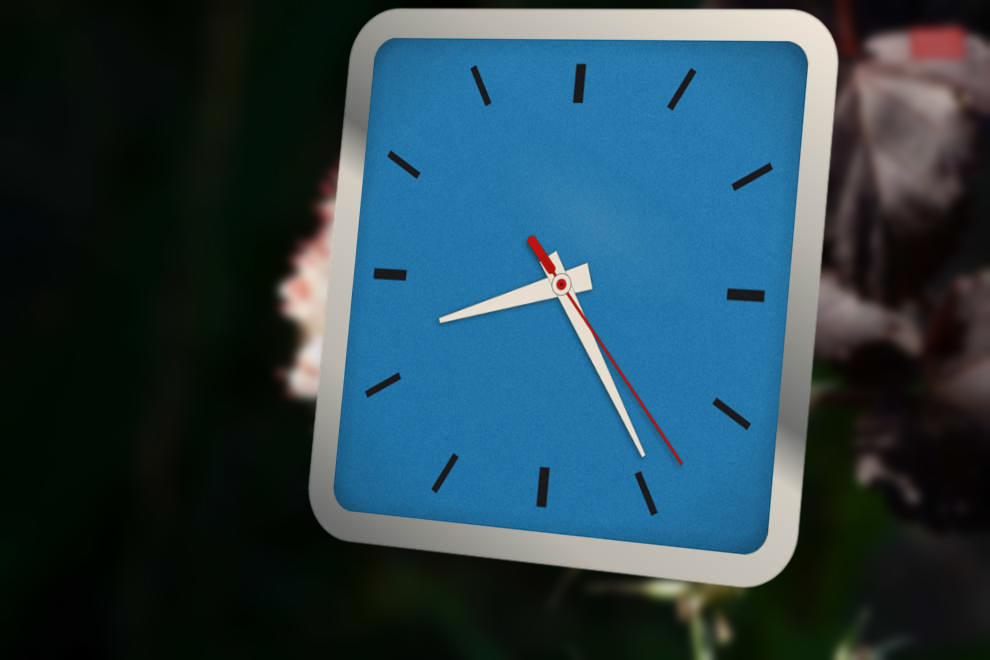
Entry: 8h24m23s
